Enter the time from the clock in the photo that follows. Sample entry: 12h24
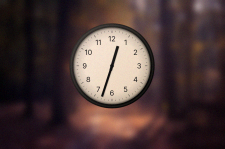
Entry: 12h33
